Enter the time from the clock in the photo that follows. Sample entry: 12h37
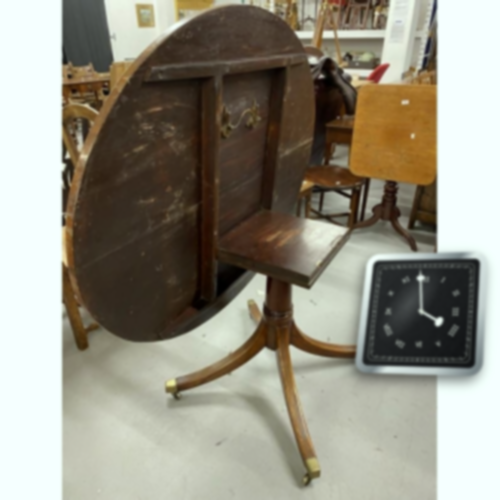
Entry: 3h59
